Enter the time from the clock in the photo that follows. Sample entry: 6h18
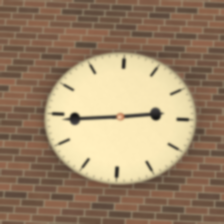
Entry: 2h44
